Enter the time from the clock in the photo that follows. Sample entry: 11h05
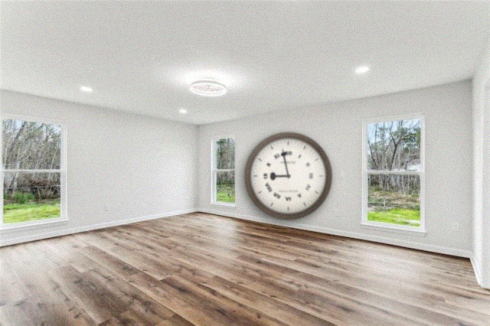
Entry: 8h58
